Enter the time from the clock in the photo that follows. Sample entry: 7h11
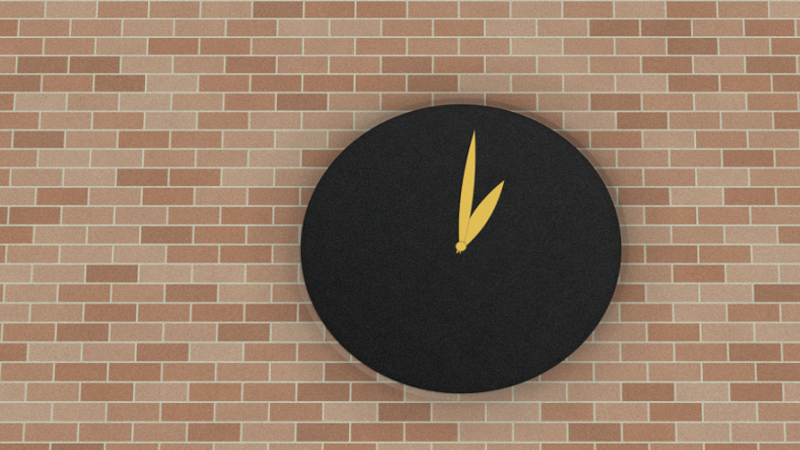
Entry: 1h01
